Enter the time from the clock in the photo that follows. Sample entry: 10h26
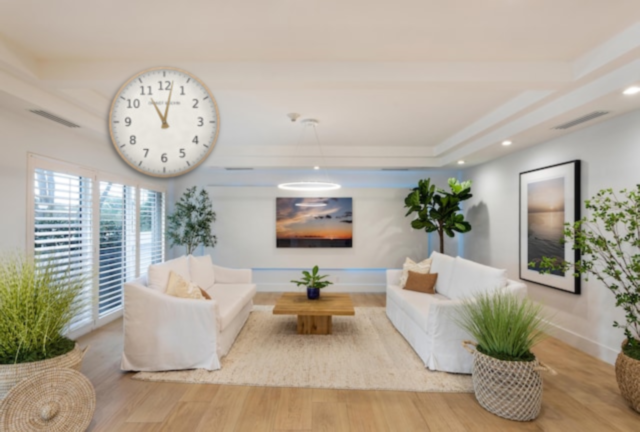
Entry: 11h02
